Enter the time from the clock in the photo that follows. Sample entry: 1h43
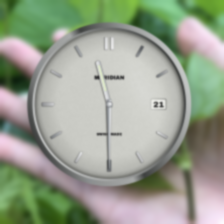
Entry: 11h30
